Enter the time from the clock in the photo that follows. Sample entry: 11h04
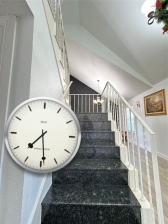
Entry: 7h29
